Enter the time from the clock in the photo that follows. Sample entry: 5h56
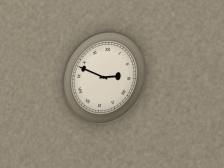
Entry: 2h48
